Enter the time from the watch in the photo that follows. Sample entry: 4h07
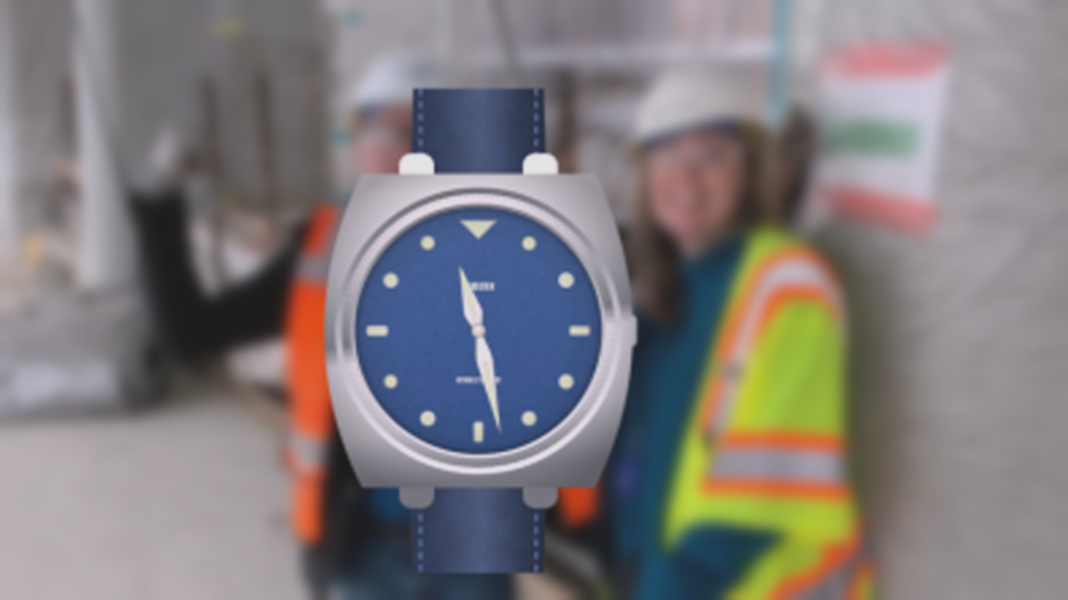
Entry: 11h28
